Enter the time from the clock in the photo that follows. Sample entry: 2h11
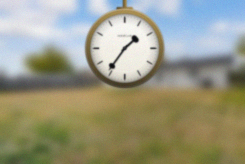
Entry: 1h36
